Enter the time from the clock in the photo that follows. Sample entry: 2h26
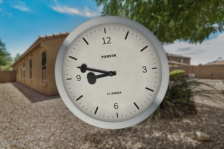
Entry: 8h48
